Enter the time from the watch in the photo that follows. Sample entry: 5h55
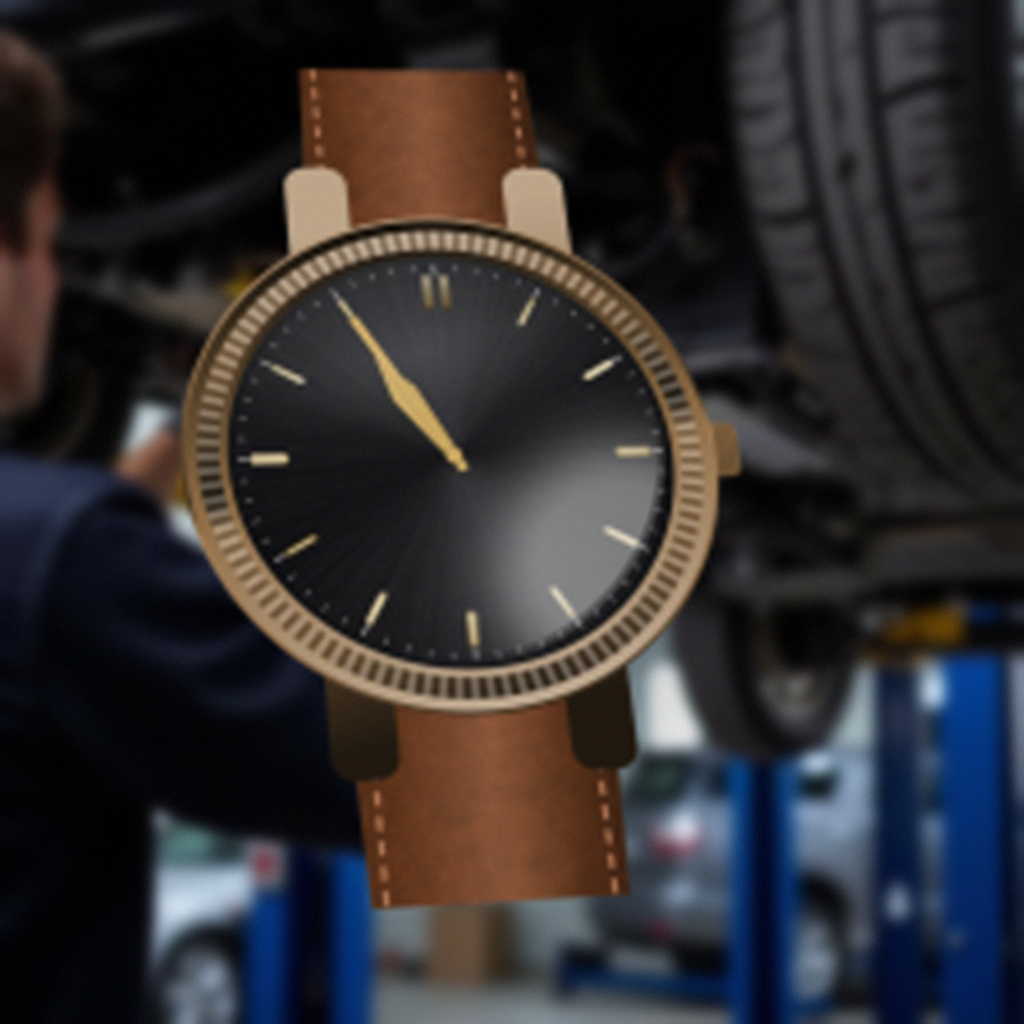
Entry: 10h55
